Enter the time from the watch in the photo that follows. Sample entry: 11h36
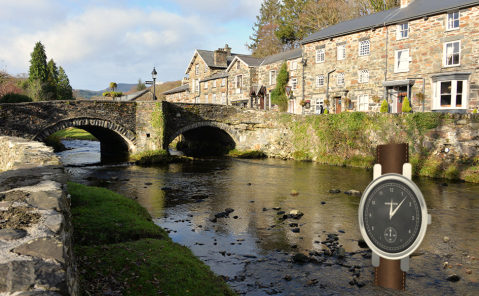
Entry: 12h07
